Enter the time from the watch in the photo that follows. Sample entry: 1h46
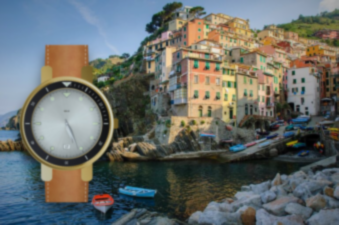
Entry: 5h26
